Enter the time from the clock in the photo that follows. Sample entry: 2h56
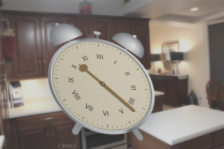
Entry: 10h22
